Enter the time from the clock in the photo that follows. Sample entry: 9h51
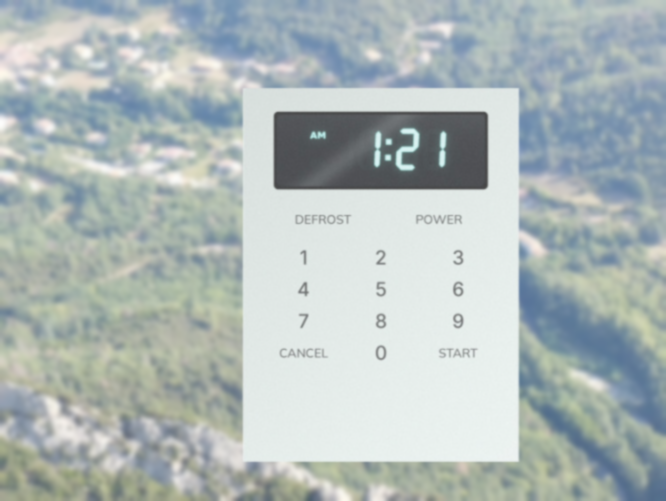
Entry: 1h21
